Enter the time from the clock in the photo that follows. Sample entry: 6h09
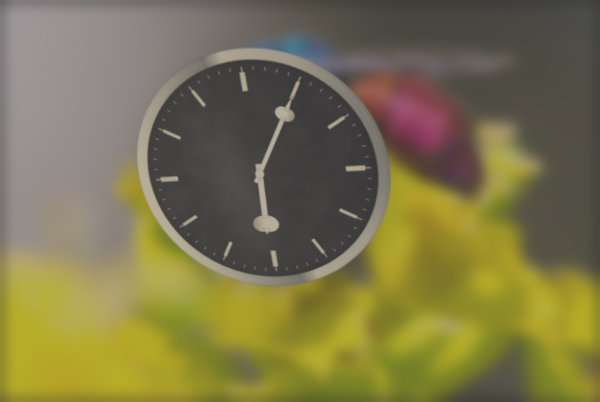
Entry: 6h05
